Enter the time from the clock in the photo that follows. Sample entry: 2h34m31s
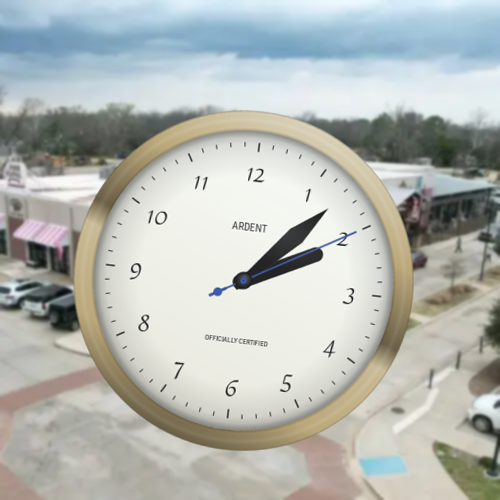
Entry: 2h07m10s
